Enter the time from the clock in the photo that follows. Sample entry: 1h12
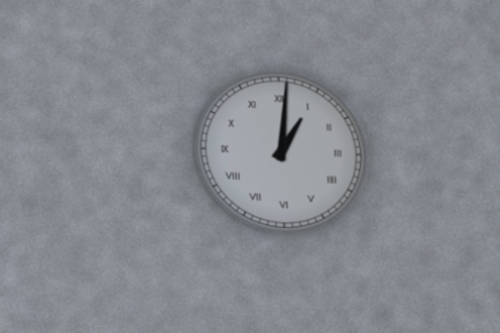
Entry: 1h01
